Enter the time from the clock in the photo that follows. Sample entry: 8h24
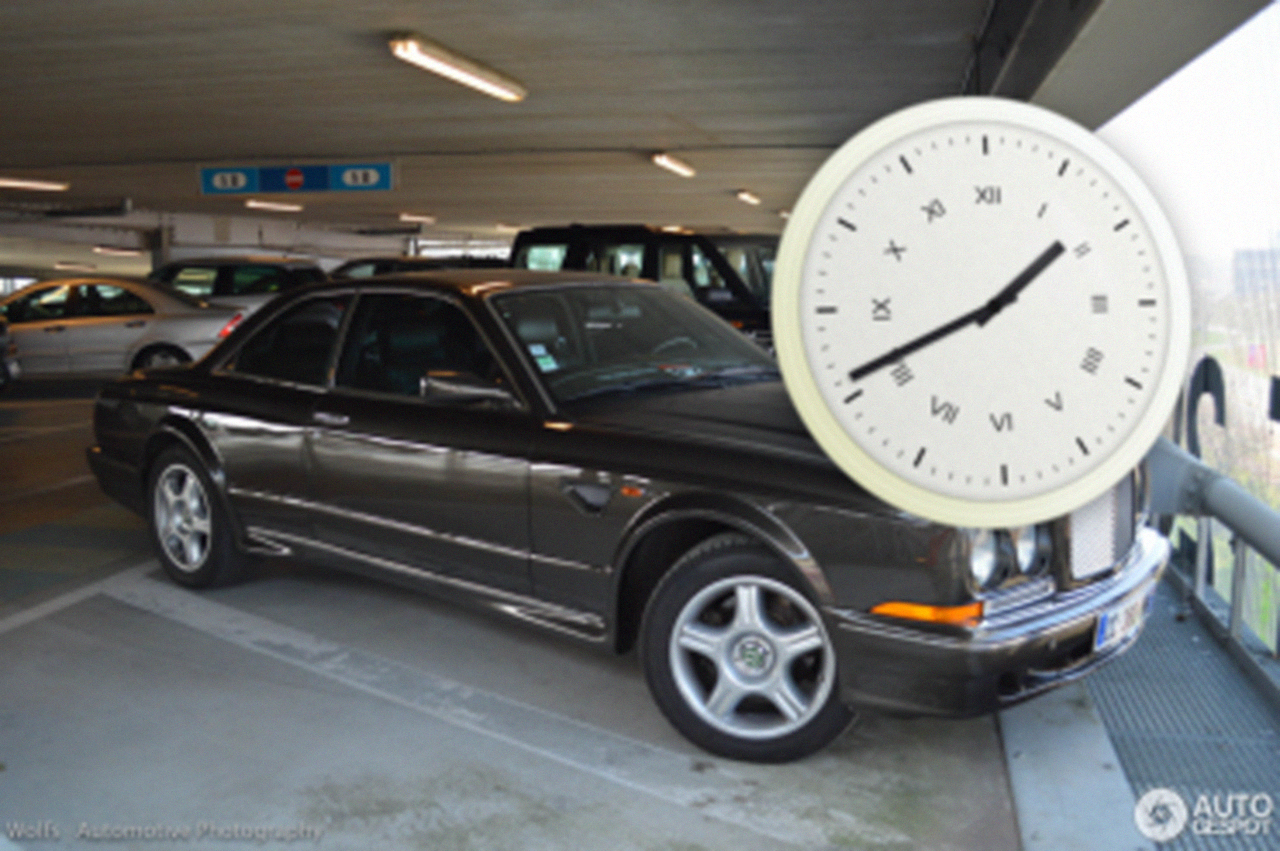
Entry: 1h41
